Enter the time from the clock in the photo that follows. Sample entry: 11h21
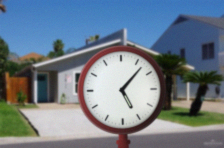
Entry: 5h07
